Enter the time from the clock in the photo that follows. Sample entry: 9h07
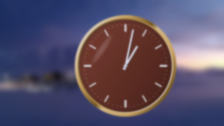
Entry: 1h02
